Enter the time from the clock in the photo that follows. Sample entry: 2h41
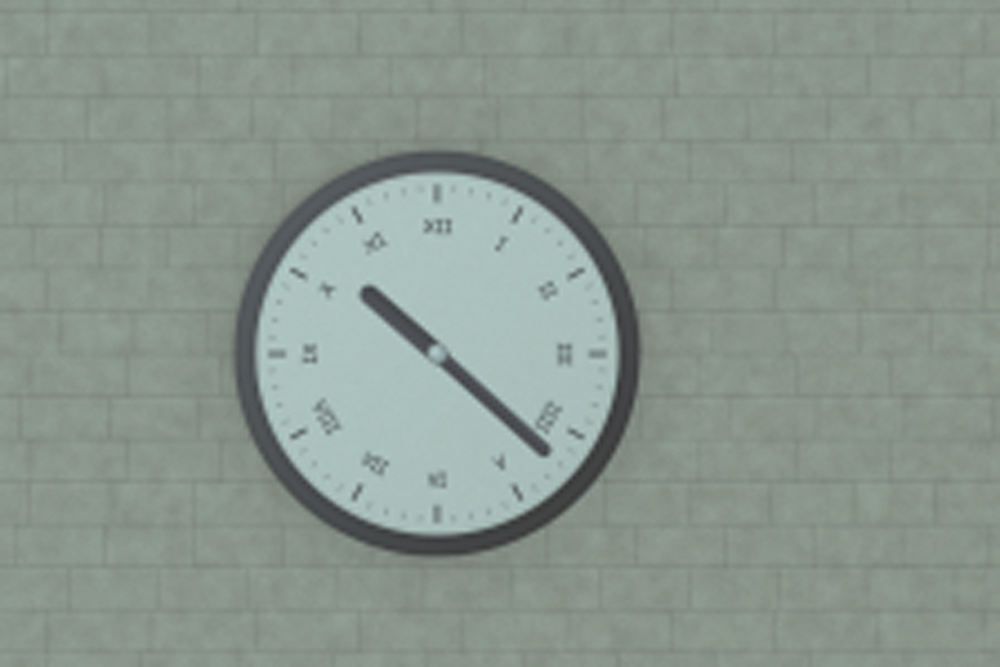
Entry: 10h22
